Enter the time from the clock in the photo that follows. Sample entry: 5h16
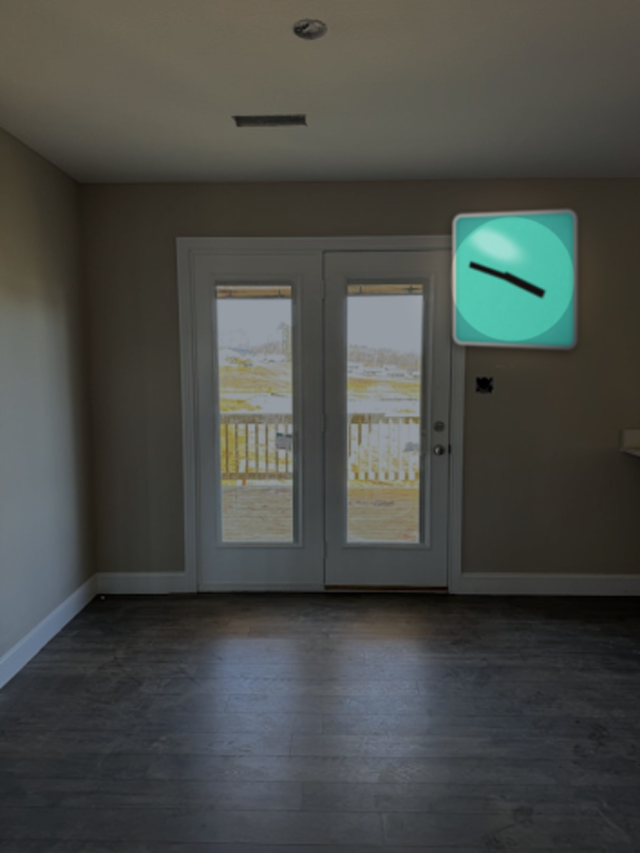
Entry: 3h48
